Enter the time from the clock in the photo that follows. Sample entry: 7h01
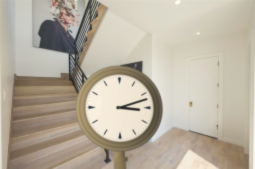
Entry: 3h12
